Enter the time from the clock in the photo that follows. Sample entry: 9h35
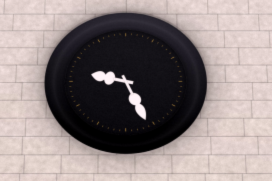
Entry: 9h26
